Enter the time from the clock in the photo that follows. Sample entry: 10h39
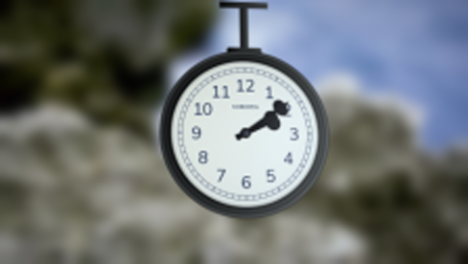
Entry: 2h09
